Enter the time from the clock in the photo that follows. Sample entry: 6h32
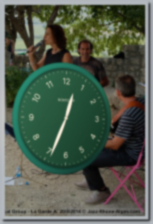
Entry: 12h34
